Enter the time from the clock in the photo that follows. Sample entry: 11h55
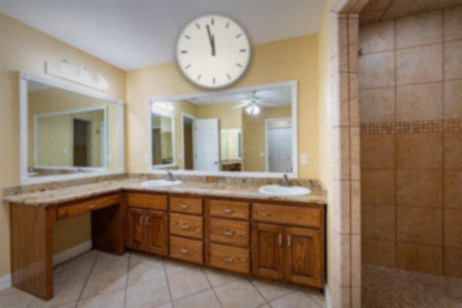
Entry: 11h58
